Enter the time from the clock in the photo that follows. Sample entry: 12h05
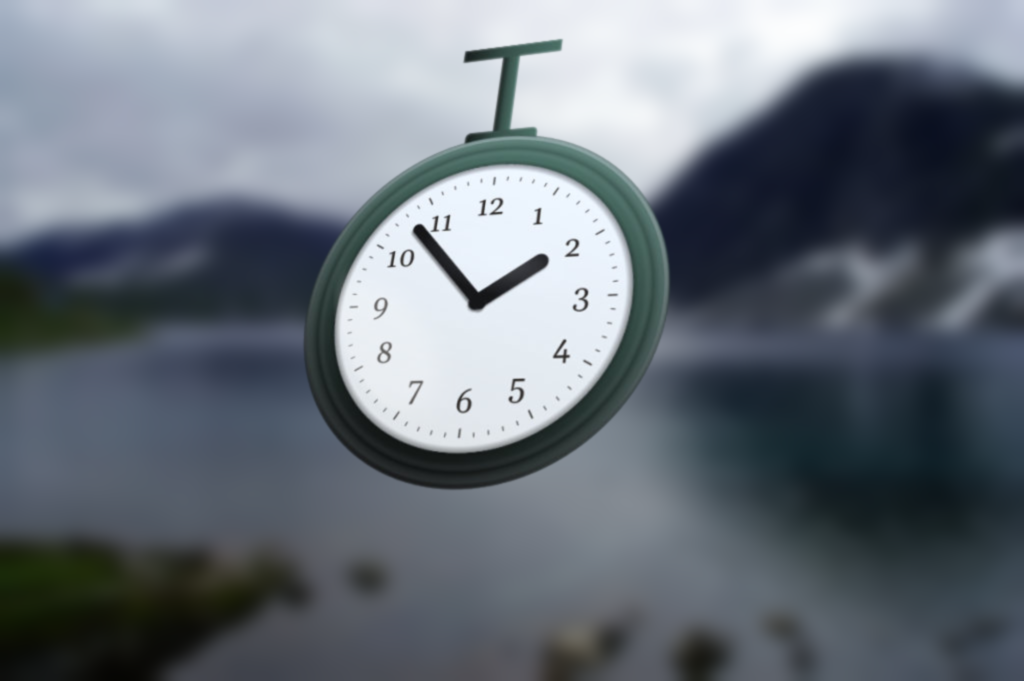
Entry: 1h53
